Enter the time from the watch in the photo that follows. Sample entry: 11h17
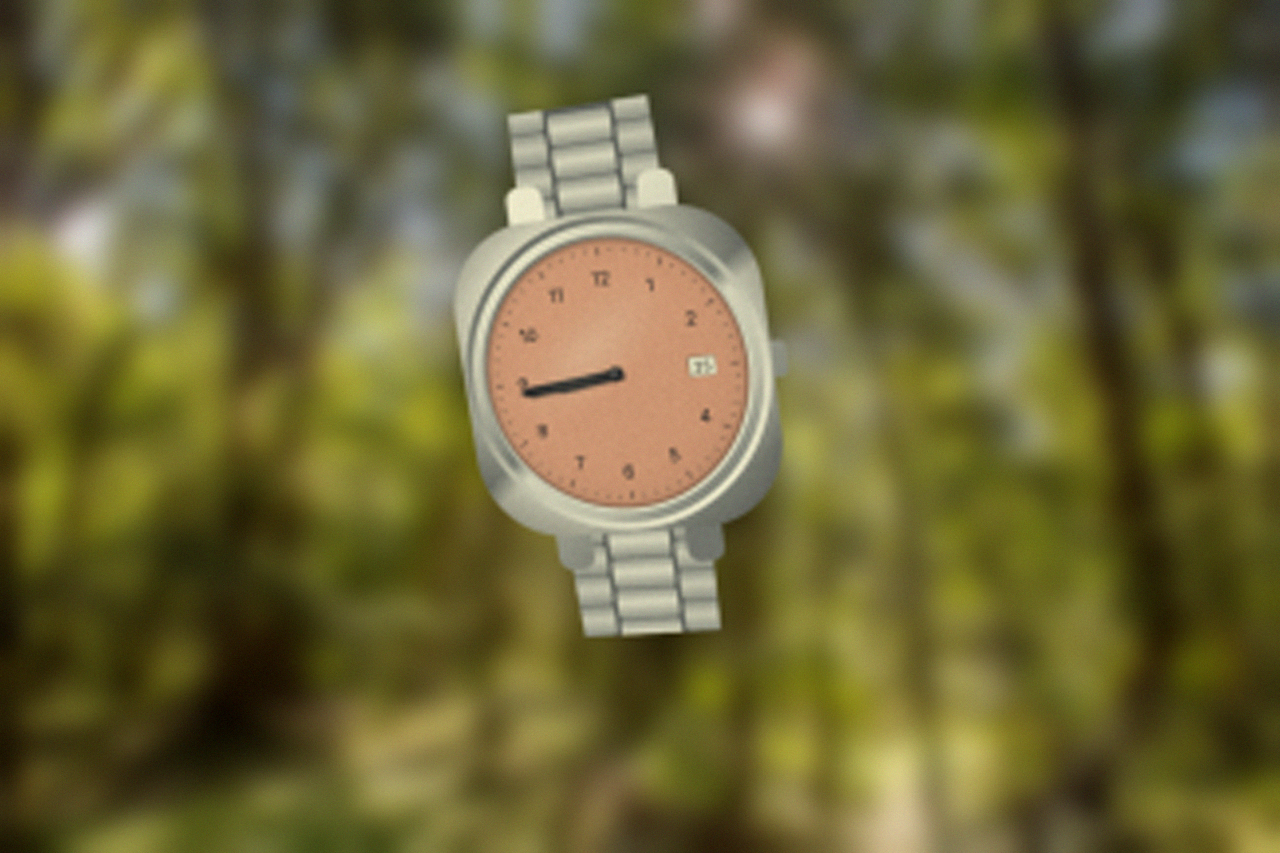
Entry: 8h44
